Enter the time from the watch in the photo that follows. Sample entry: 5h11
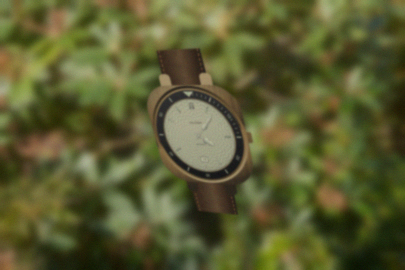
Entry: 4h07
